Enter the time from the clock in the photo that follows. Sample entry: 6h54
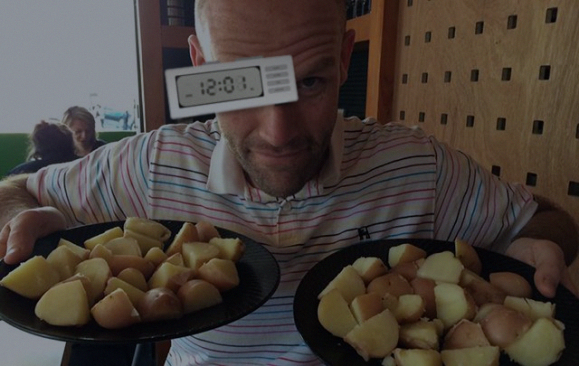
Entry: 12h01
